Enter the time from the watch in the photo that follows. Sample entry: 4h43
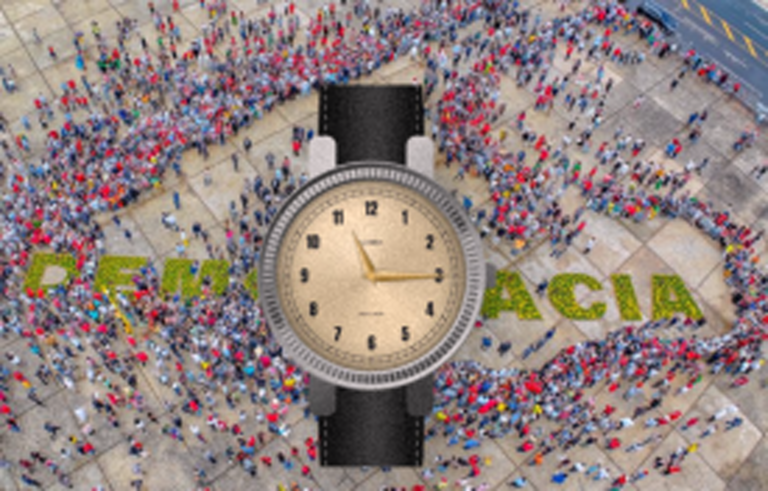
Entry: 11h15
